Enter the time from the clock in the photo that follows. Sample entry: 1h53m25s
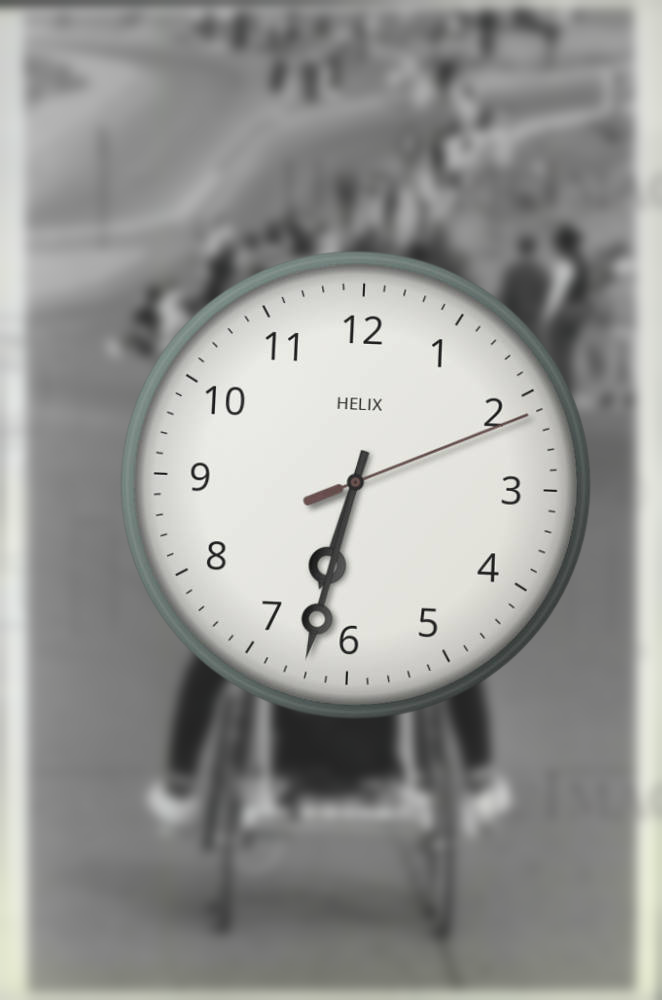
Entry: 6h32m11s
